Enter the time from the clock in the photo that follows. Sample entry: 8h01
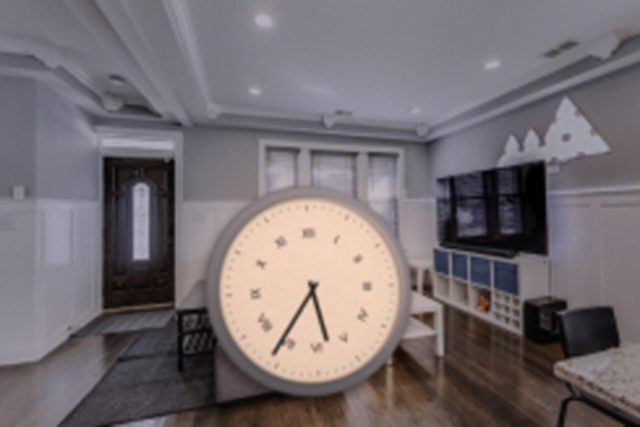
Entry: 5h36
